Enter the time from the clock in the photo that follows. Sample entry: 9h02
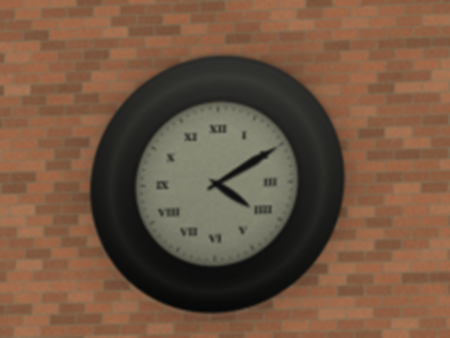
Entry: 4h10
